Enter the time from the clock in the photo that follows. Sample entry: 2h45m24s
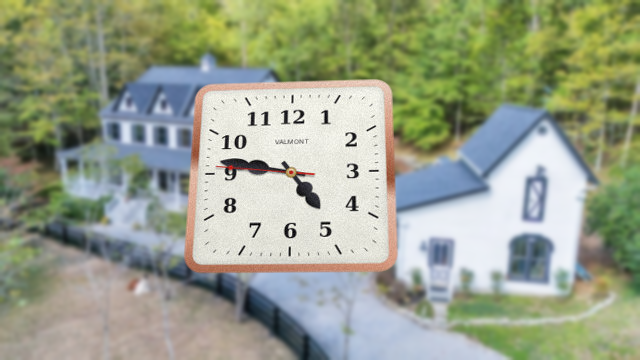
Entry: 4h46m46s
